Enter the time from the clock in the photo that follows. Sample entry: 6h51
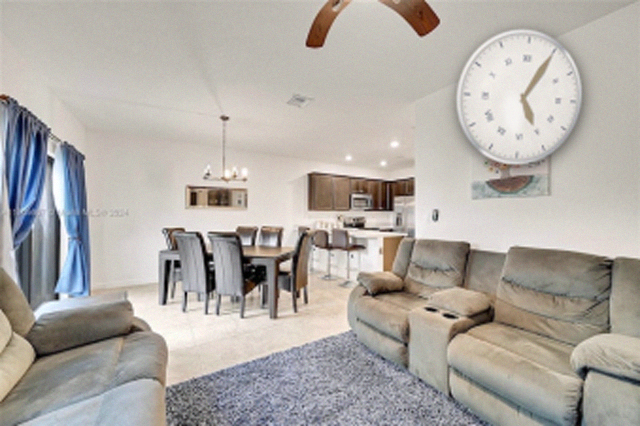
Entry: 5h05
